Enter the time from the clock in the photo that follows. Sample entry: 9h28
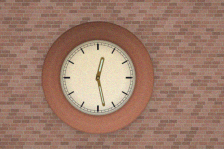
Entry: 12h28
